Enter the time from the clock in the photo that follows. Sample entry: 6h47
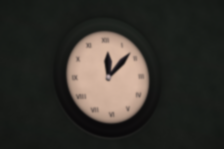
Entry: 12h08
